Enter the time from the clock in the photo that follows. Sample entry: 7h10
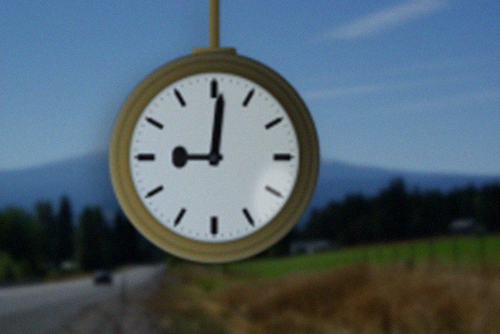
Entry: 9h01
